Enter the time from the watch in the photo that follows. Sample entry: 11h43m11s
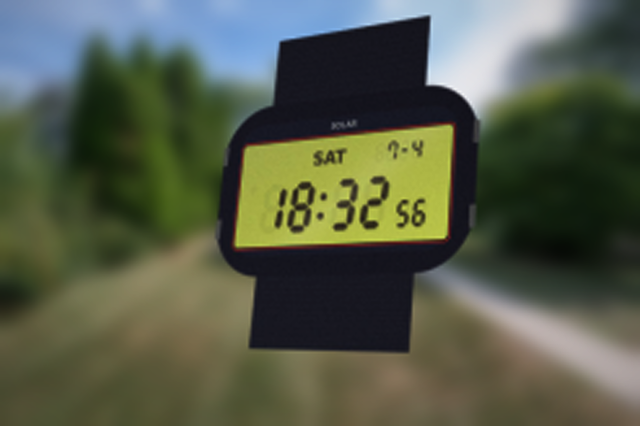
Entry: 18h32m56s
